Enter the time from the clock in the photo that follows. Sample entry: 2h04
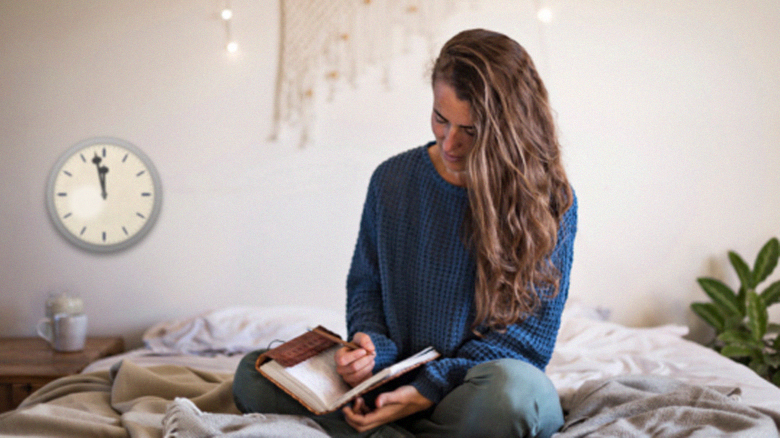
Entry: 11h58
